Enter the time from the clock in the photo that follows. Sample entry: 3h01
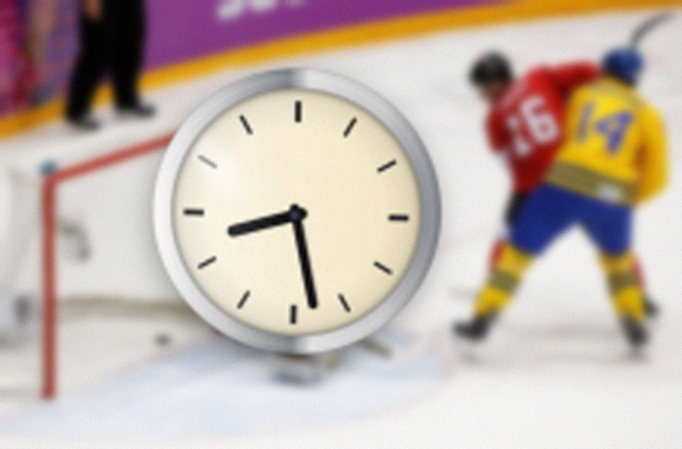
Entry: 8h28
